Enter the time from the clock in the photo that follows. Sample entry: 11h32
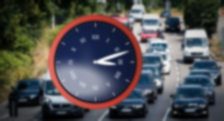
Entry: 3h12
